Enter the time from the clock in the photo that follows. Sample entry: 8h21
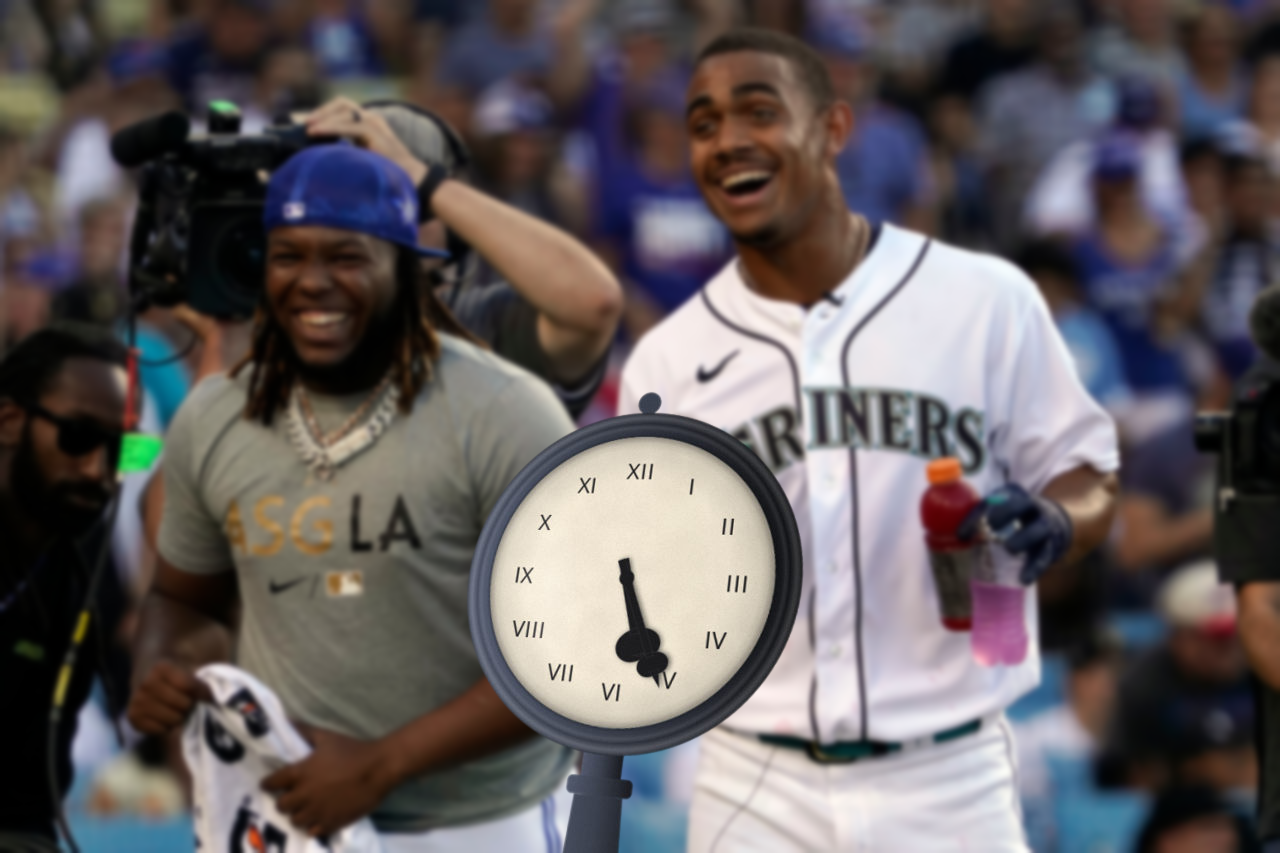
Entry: 5h26
